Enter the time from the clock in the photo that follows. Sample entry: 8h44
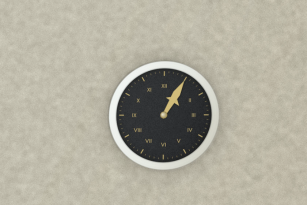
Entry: 1h05
